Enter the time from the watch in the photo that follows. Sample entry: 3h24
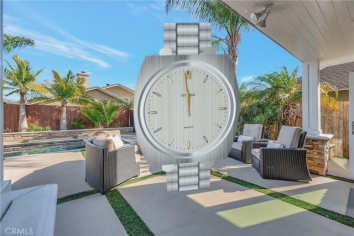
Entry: 11h59
